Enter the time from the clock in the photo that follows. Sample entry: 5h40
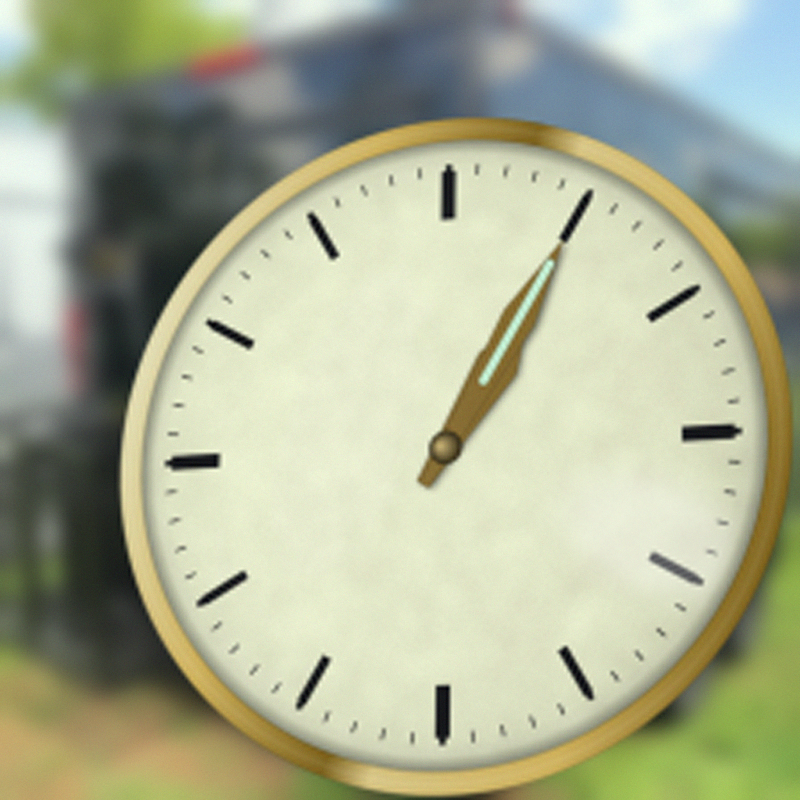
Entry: 1h05
